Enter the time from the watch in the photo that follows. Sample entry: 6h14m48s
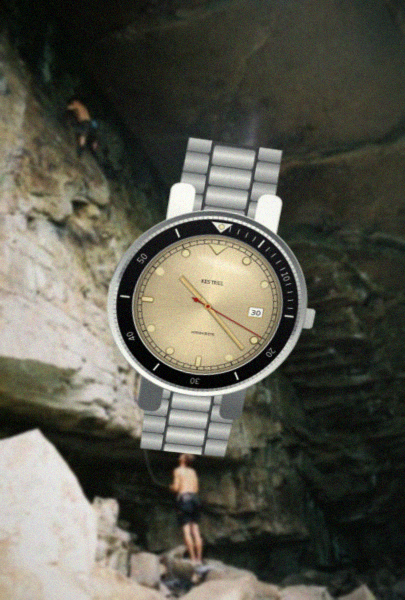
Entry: 10h22m19s
